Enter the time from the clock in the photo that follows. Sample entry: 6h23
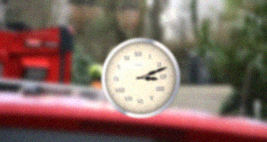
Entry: 3h12
